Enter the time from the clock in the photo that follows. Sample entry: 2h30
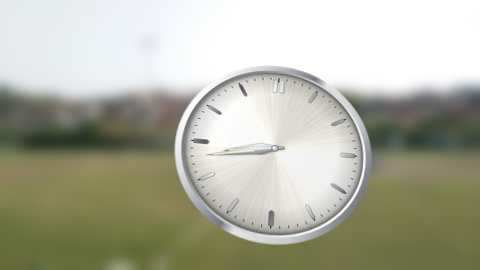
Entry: 8h43
